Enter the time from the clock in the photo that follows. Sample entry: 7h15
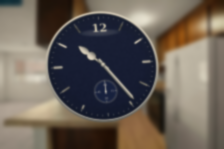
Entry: 10h24
